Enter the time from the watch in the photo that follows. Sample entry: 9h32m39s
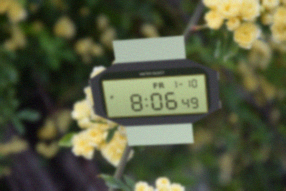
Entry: 8h06m49s
